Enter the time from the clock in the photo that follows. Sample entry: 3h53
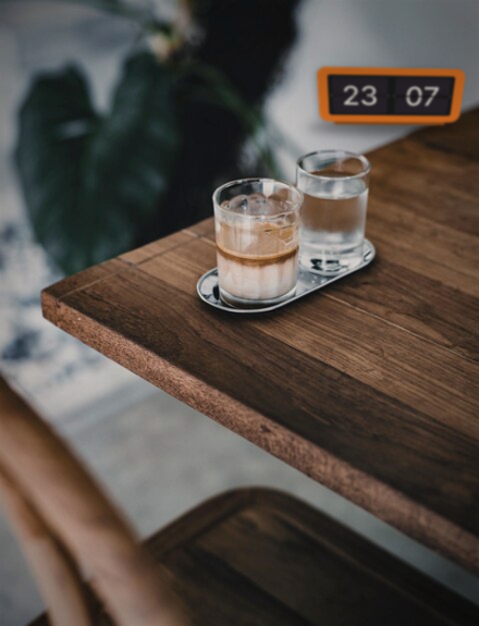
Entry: 23h07
